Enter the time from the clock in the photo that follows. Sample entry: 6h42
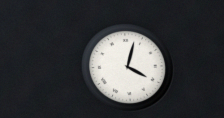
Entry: 4h03
